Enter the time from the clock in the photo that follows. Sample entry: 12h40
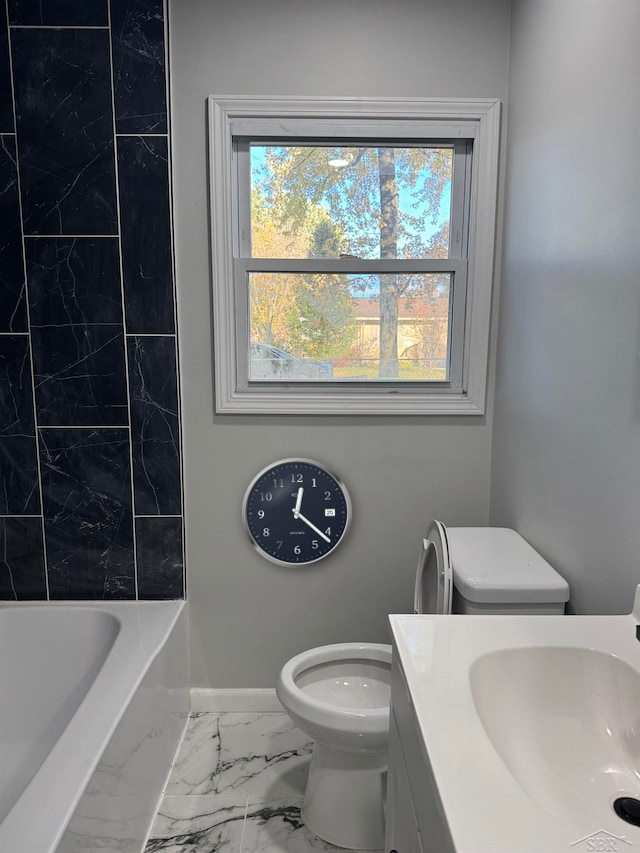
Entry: 12h22
